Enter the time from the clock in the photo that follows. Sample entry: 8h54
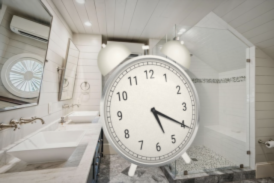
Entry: 5h20
